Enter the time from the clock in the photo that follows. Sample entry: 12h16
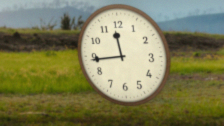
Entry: 11h44
